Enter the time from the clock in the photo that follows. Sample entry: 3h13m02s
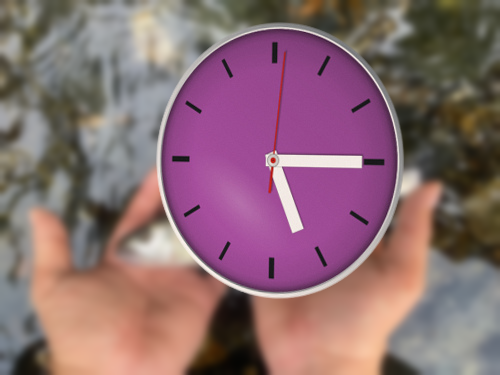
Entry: 5h15m01s
